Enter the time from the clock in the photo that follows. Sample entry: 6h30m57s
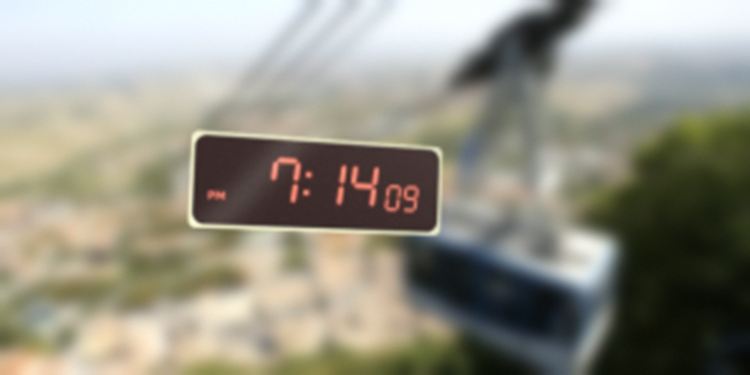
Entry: 7h14m09s
